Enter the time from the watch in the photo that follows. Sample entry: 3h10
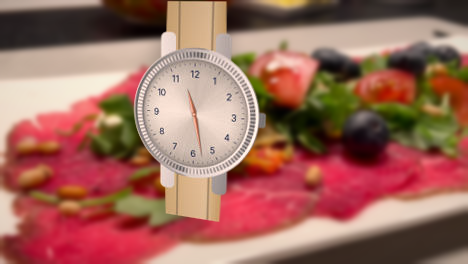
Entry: 11h28
